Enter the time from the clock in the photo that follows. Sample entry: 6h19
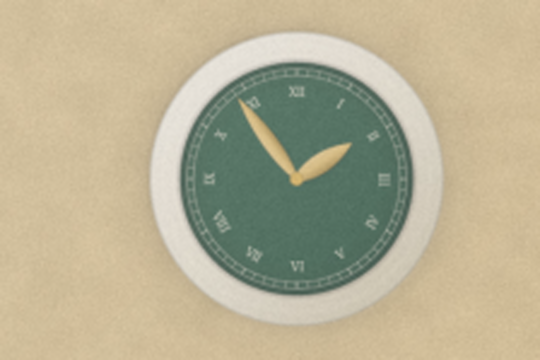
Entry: 1h54
